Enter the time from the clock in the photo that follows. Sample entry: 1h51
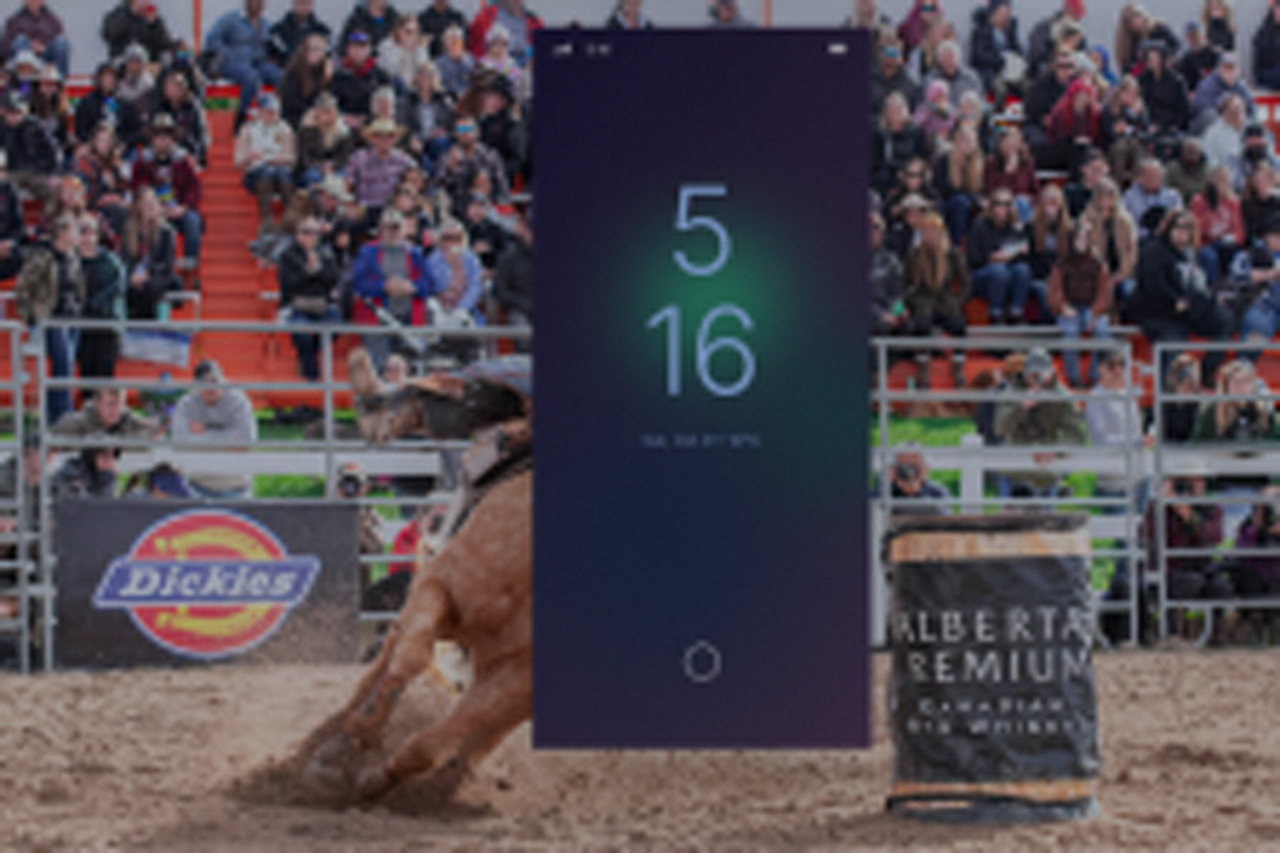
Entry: 5h16
